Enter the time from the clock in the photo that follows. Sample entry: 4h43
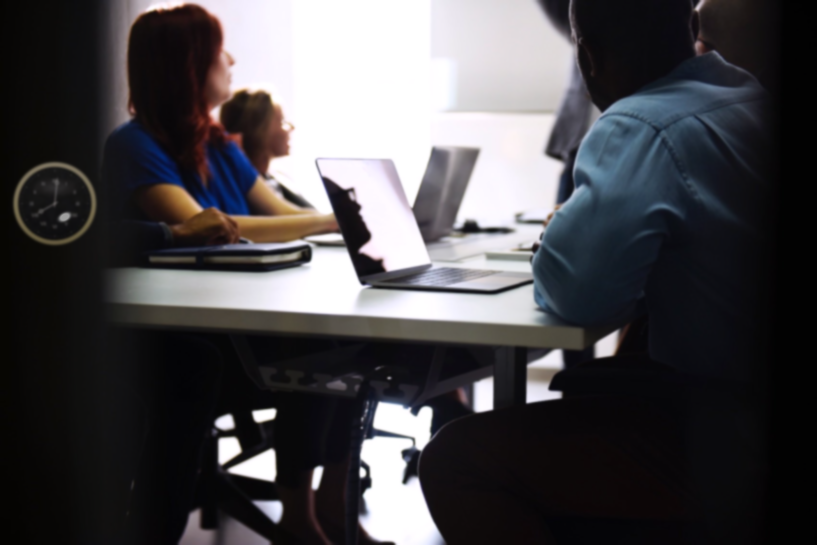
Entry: 8h01
